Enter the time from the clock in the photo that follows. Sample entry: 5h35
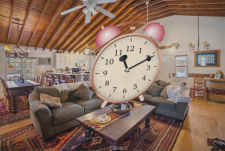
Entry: 11h11
